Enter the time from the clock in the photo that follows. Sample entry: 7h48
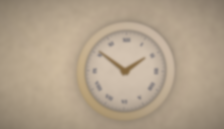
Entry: 1h51
